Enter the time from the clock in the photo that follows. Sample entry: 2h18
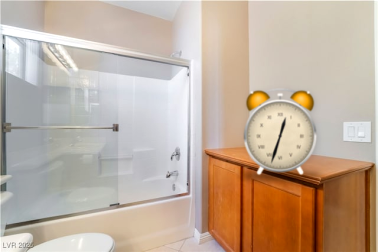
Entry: 12h33
